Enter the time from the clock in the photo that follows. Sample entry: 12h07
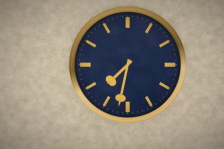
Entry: 7h32
